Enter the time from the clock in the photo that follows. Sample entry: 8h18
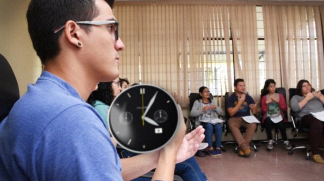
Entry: 4h05
